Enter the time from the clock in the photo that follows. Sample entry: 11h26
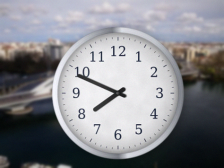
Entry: 7h49
